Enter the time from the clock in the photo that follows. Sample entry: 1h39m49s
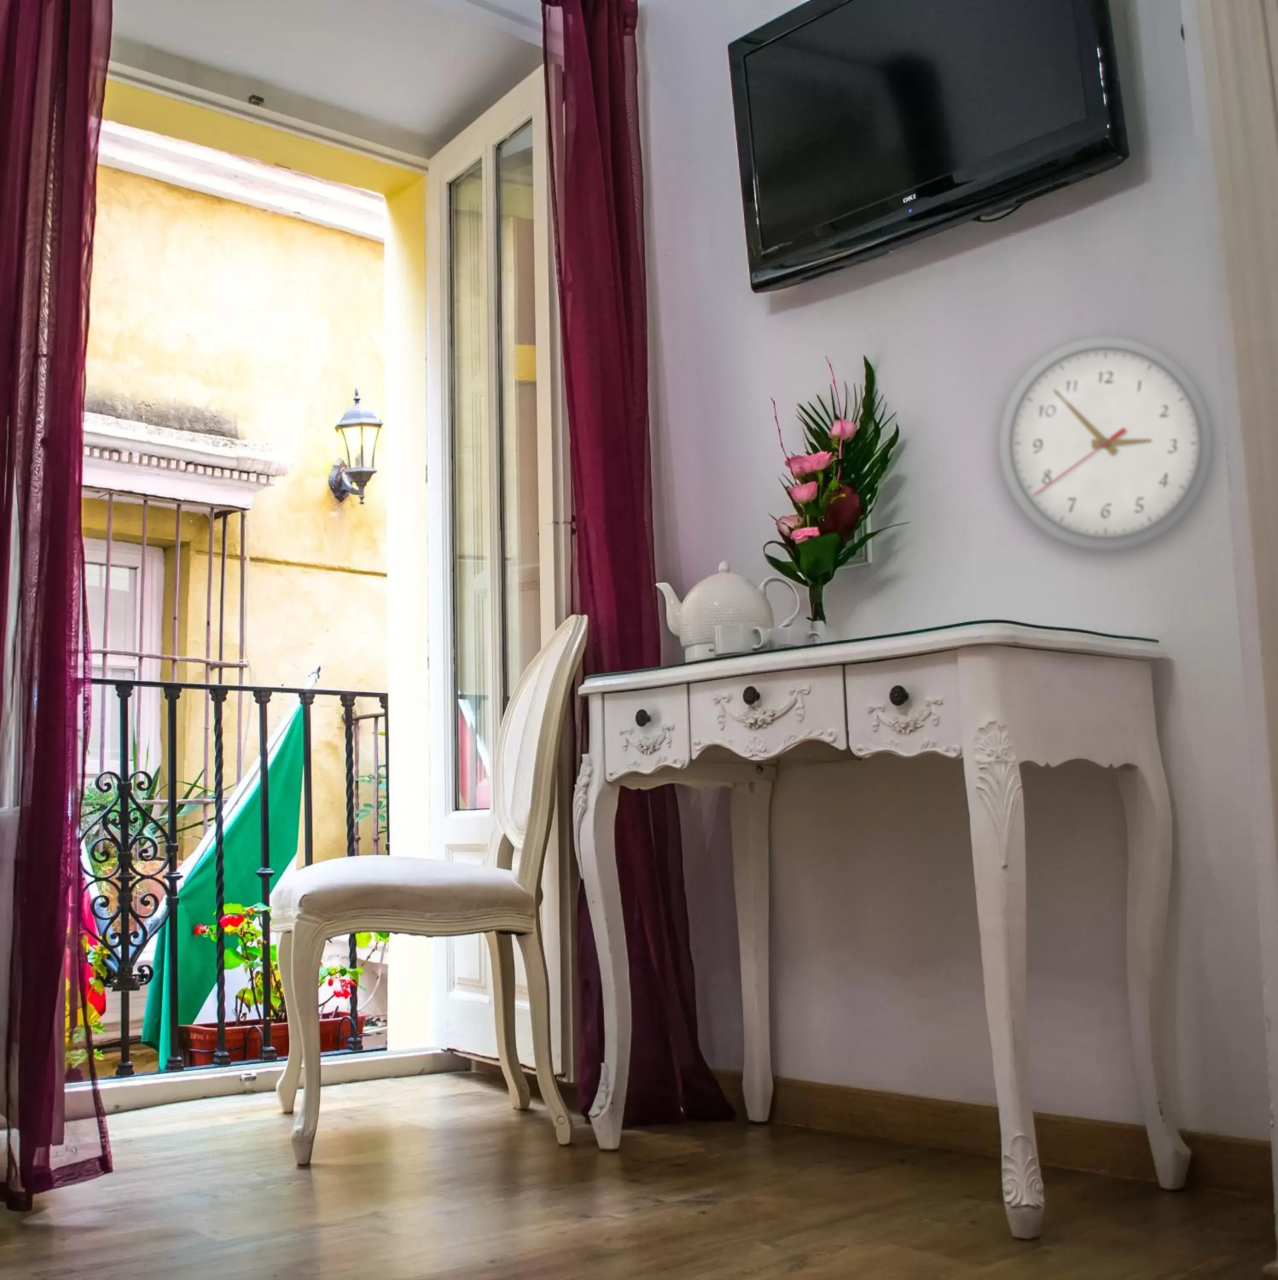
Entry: 2h52m39s
